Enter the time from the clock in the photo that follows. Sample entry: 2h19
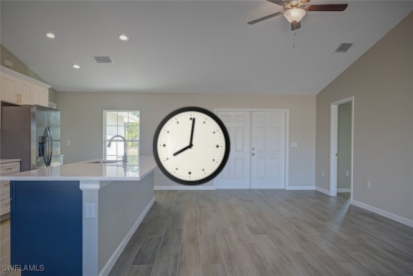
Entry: 8h01
